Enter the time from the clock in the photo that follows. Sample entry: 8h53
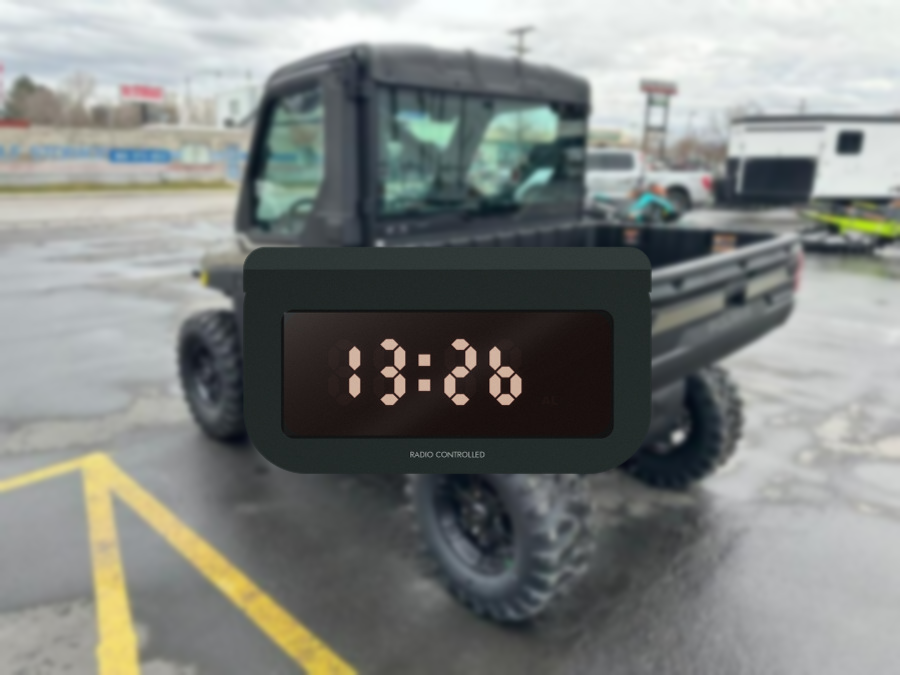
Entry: 13h26
